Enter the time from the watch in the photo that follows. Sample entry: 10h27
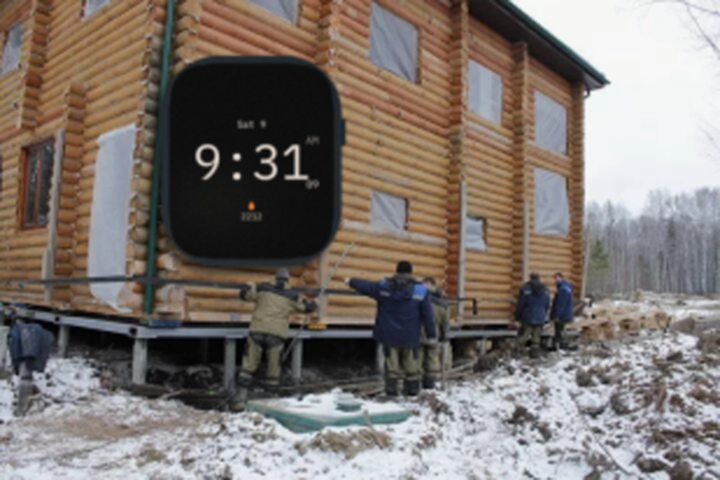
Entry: 9h31
